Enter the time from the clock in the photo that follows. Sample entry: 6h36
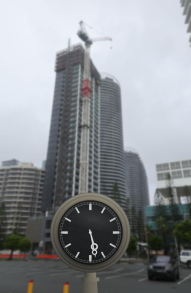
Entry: 5h28
